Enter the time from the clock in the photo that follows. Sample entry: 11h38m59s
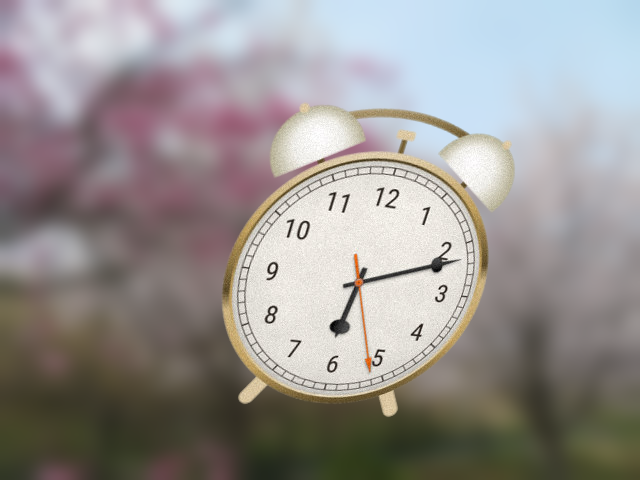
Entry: 6h11m26s
